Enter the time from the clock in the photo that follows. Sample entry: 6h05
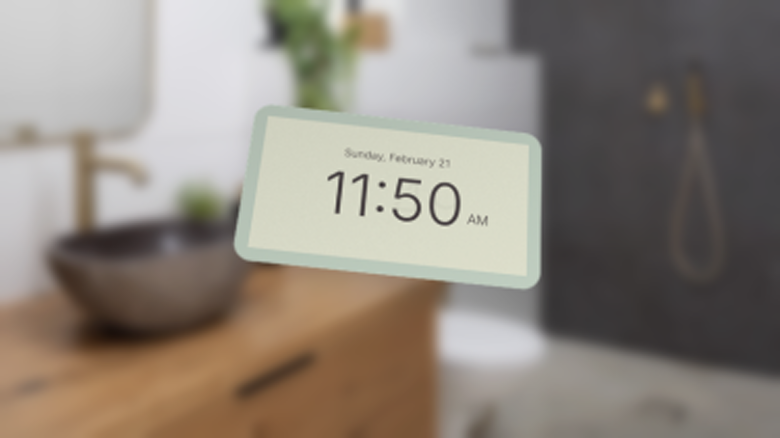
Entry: 11h50
